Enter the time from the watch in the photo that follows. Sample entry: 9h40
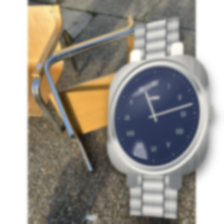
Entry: 11h13
